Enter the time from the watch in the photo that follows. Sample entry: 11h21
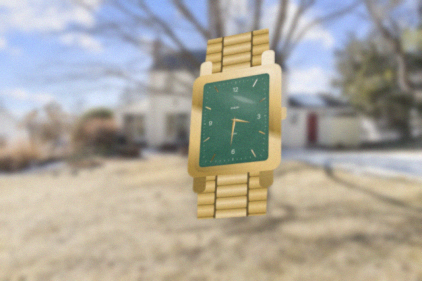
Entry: 3h31
